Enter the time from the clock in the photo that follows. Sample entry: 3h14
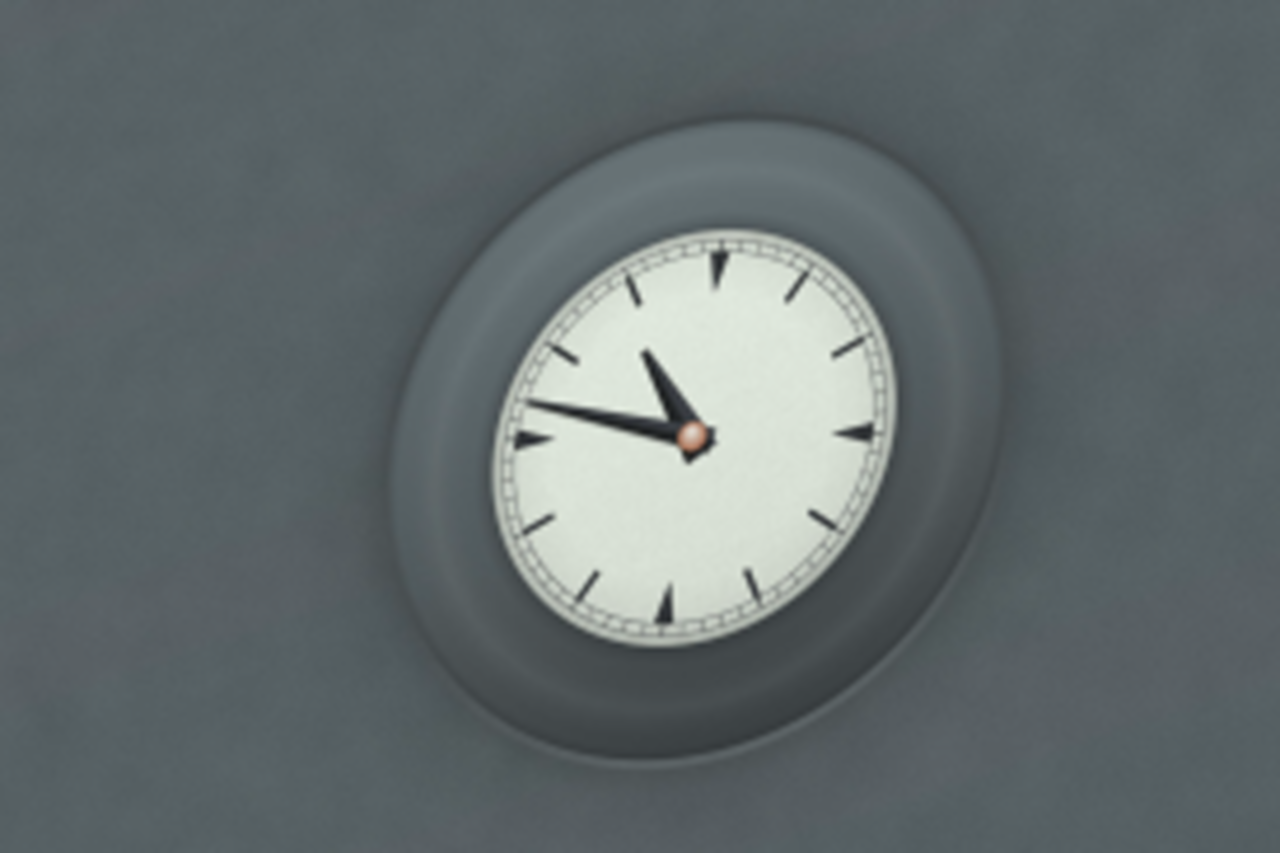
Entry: 10h47
